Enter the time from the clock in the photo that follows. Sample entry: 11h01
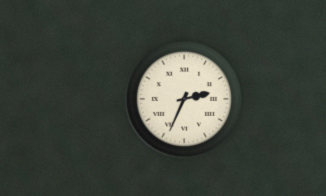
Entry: 2h34
